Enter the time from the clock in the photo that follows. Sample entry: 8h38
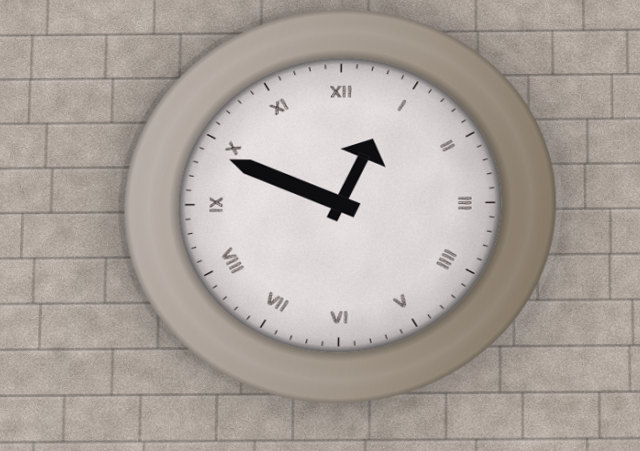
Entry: 12h49
